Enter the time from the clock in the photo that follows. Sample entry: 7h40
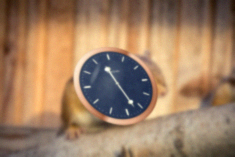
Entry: 11h27
